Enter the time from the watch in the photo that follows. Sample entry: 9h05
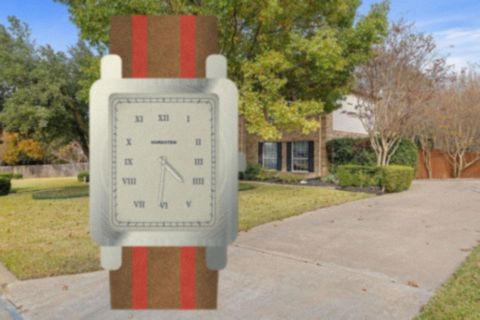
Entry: 4h31
